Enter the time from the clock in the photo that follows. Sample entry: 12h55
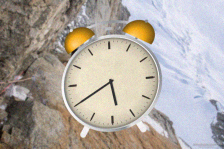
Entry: 5h40
